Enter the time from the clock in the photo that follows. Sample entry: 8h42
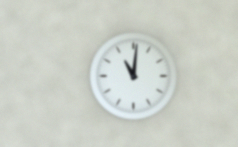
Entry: 11h01
